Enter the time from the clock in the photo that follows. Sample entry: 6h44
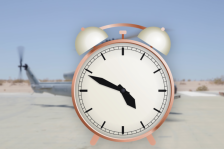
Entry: 4h49
